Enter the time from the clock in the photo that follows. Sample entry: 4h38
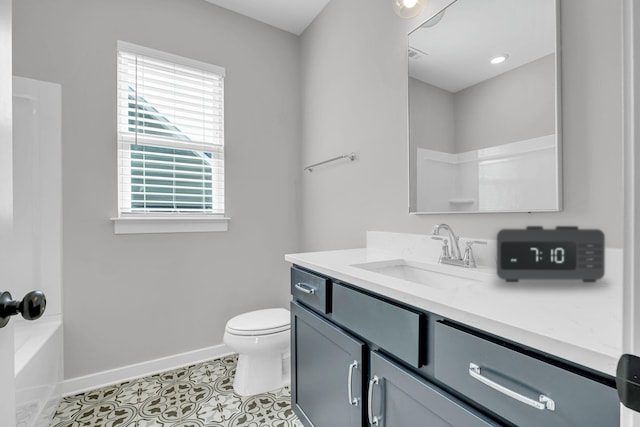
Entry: 7h10
